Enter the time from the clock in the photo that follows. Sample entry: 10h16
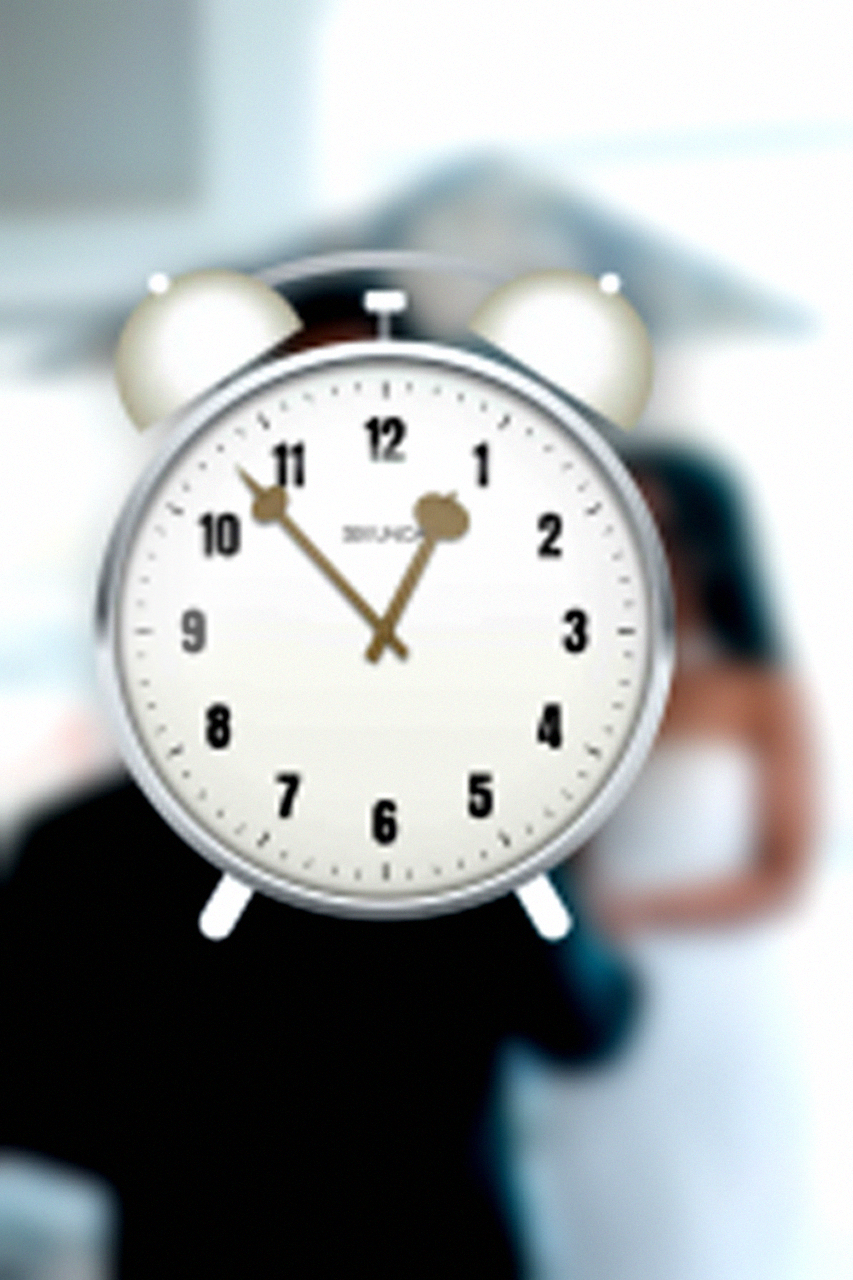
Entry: 12h53
